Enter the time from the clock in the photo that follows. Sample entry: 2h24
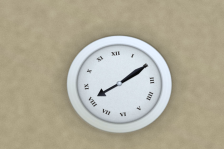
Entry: 8h10
